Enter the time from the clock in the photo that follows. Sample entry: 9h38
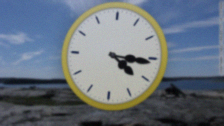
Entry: 4h16
